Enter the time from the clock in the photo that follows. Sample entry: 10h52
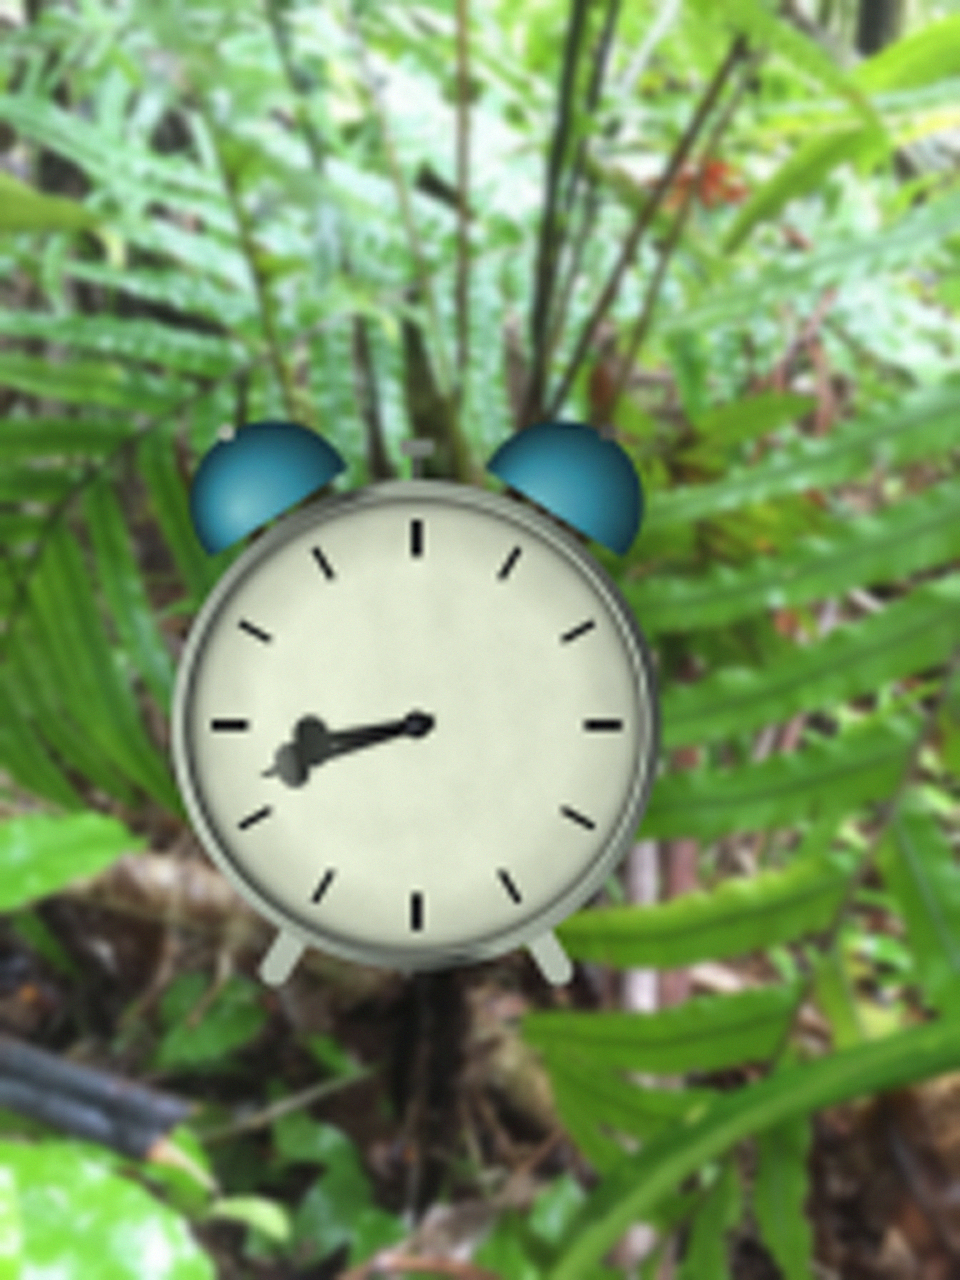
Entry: 8h42
